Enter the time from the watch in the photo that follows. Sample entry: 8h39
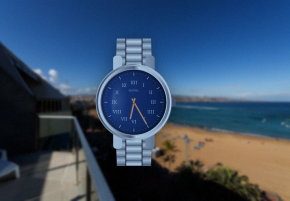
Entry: 6h25
